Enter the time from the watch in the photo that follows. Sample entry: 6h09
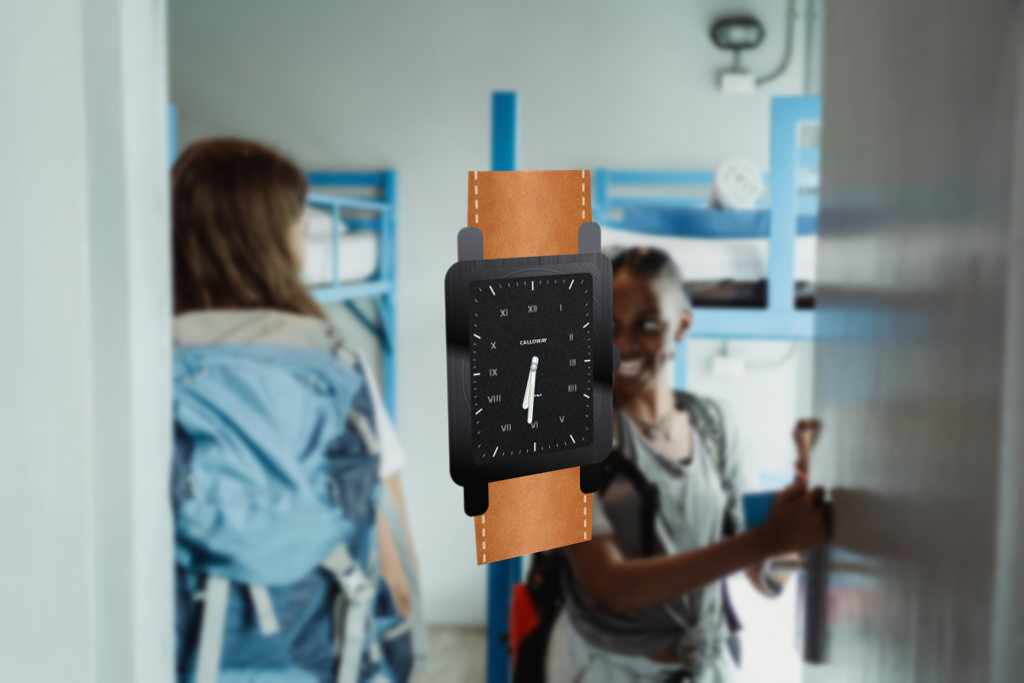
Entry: 6h31
